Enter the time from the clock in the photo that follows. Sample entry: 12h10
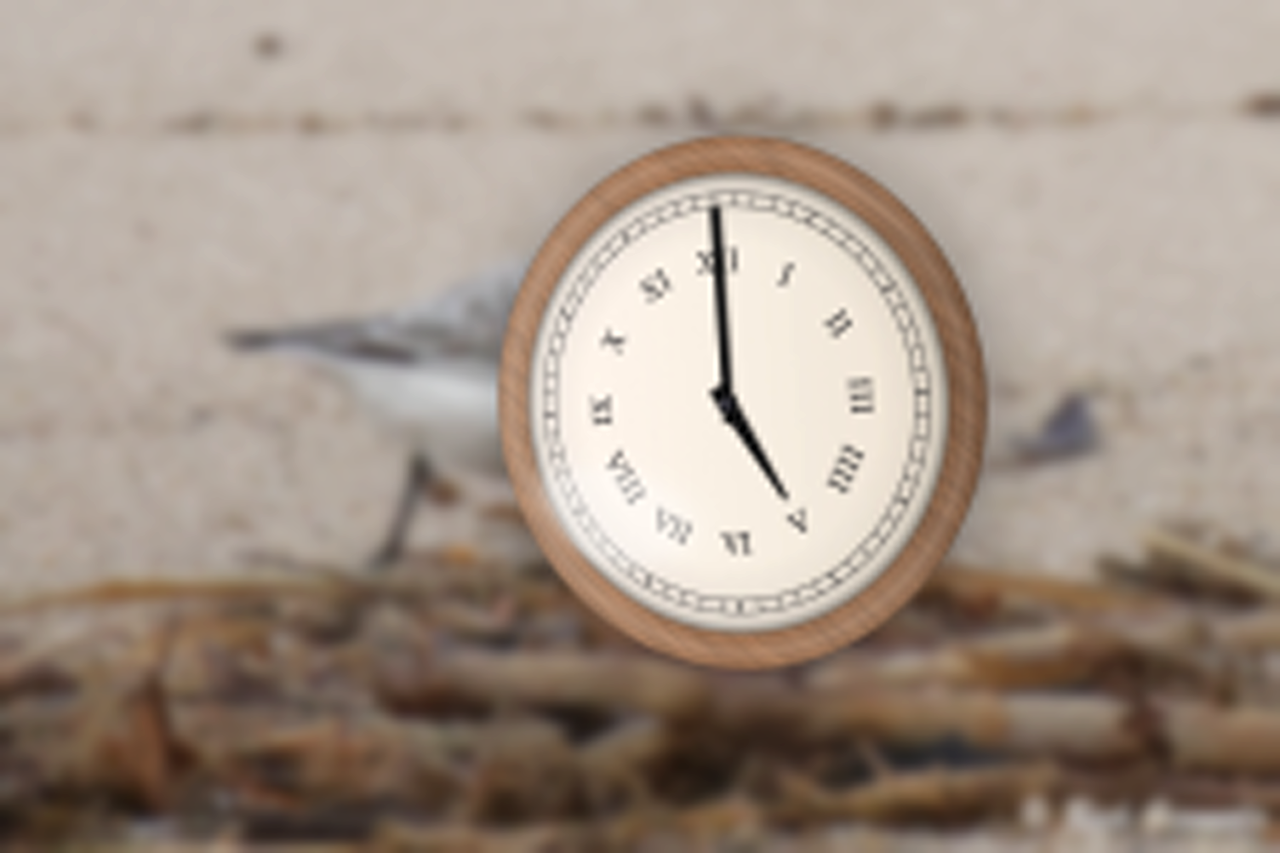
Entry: 5h00
